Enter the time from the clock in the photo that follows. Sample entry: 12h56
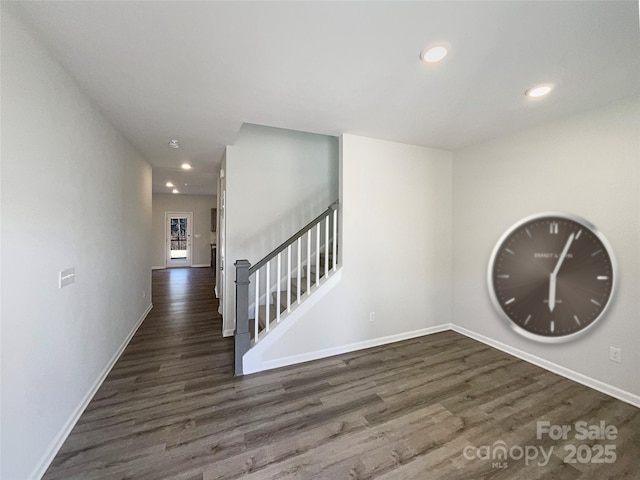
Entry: 6h04
